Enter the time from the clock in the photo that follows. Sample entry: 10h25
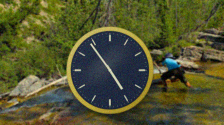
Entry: 4h54
